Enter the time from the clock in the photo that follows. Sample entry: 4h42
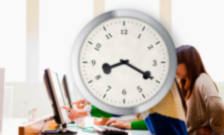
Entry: 8h20
